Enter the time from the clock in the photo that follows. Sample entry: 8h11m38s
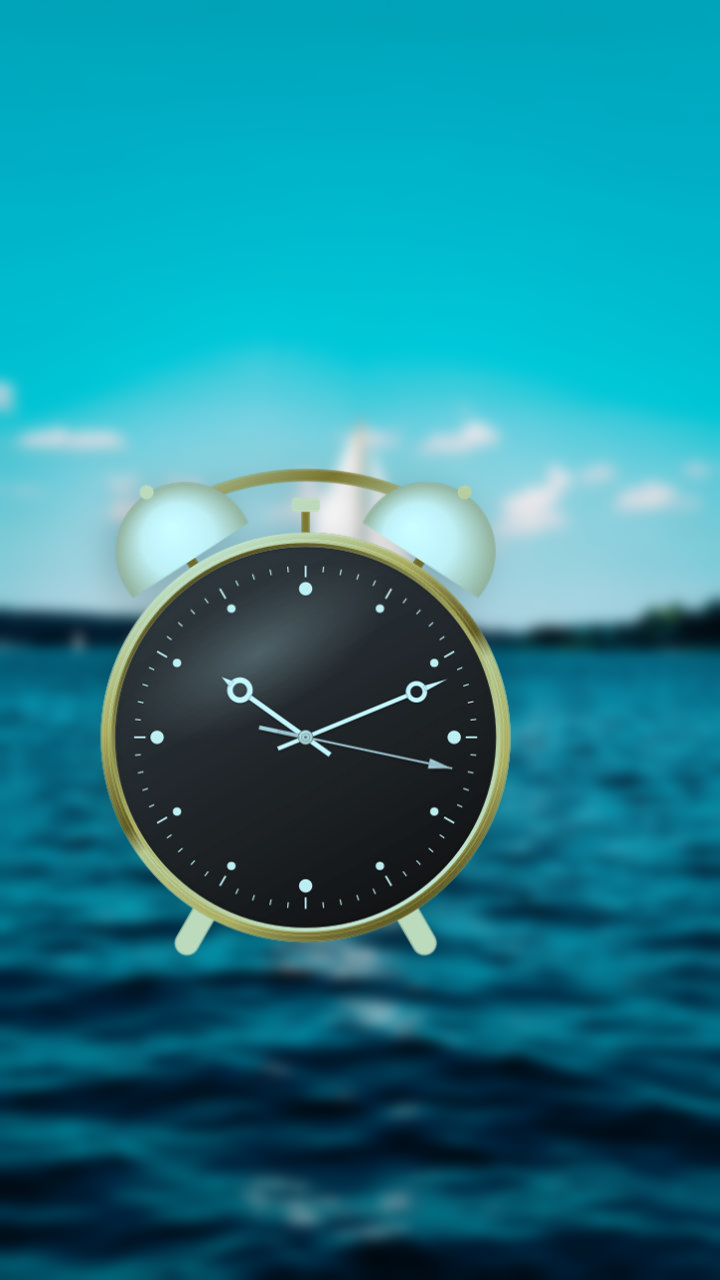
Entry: 10h11m17s
